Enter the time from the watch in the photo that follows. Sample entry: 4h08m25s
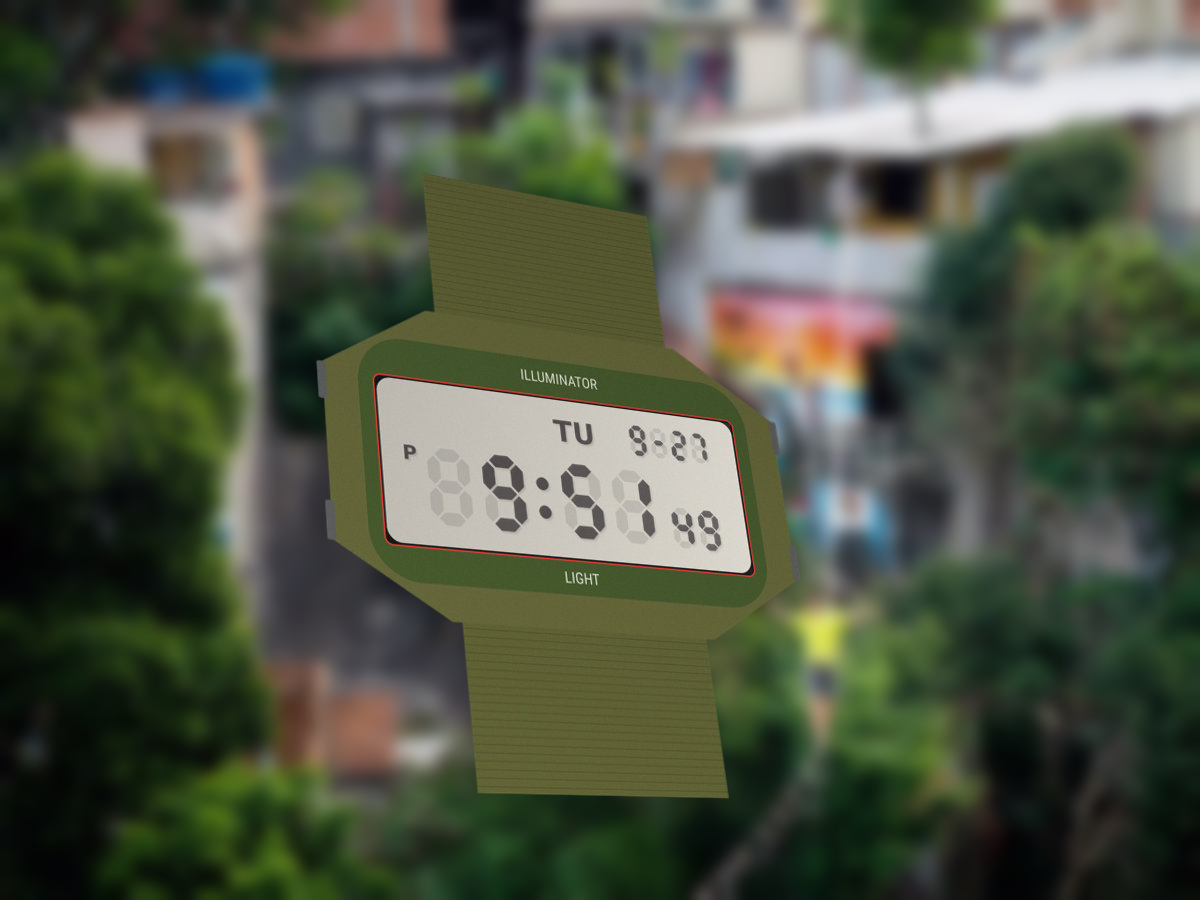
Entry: 9h51m49s
